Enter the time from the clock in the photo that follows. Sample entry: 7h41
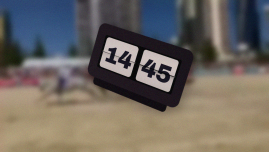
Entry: 14h45
